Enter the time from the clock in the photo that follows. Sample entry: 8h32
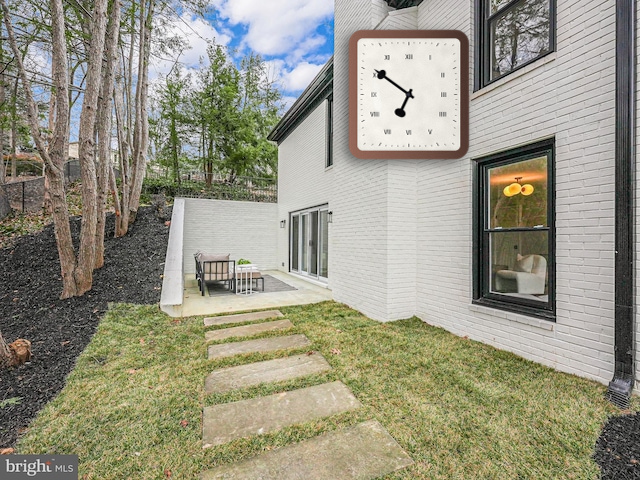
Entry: 6h51
